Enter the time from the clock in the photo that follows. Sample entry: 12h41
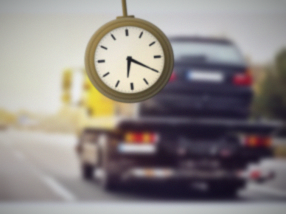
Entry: 6h20
